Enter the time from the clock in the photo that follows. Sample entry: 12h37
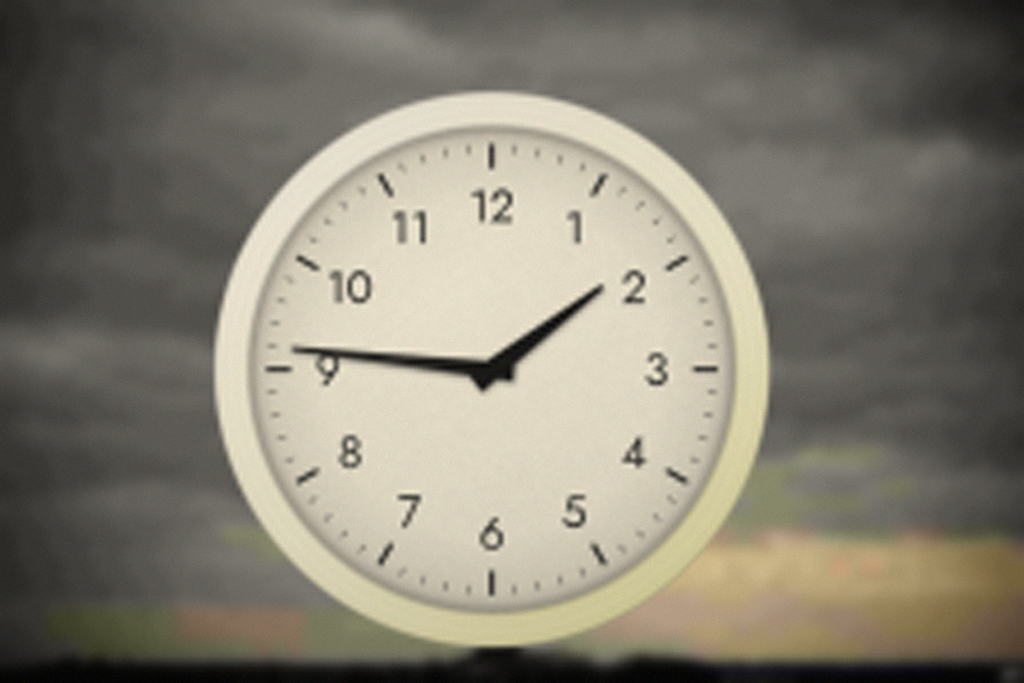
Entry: 1h46
